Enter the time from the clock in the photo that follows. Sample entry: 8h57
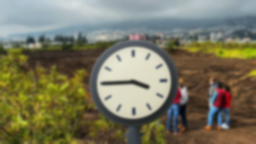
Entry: 3h45
